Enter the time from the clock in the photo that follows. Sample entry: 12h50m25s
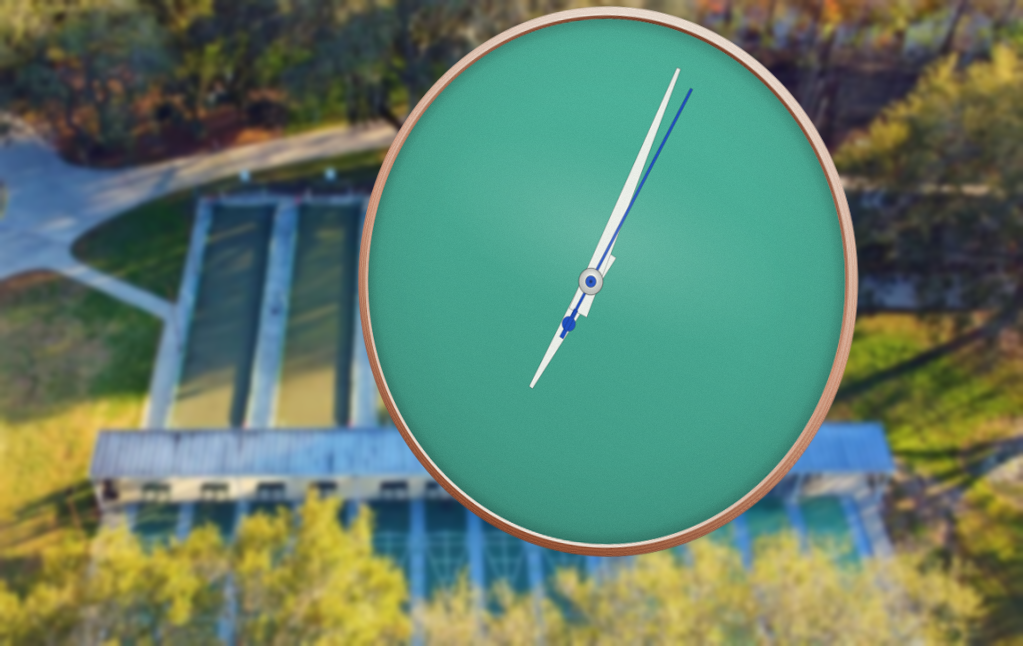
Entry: 7h04m05s
